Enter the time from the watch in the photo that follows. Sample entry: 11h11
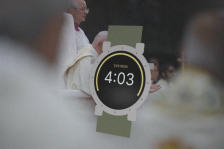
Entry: 4h03
